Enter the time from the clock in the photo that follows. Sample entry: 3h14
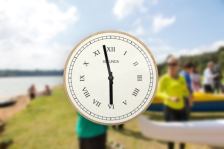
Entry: 5h58
